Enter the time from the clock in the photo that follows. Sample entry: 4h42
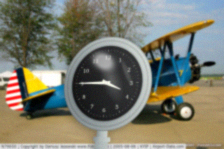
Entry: 3h45
